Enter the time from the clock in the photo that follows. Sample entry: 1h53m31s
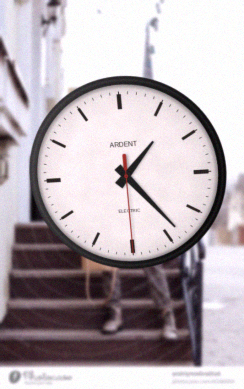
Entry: 1h23m30s
